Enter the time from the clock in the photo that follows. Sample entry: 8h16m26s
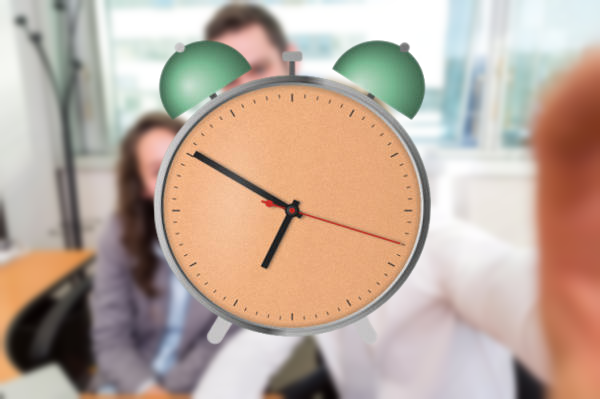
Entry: 6h50m18s
